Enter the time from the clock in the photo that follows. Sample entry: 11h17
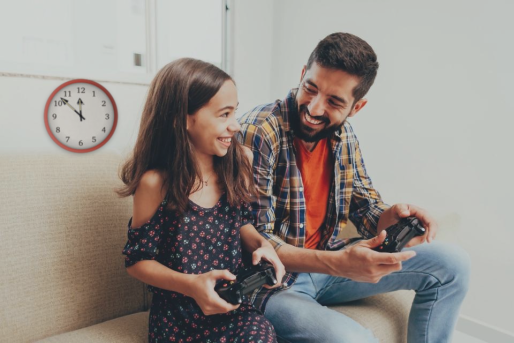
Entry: 11h52
